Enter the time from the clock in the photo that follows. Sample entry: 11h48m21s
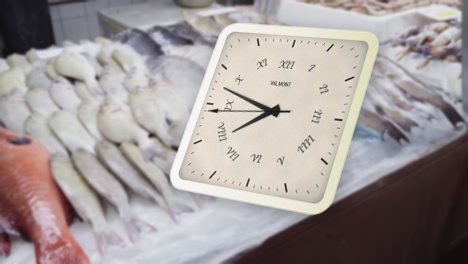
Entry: 7h47m44s
